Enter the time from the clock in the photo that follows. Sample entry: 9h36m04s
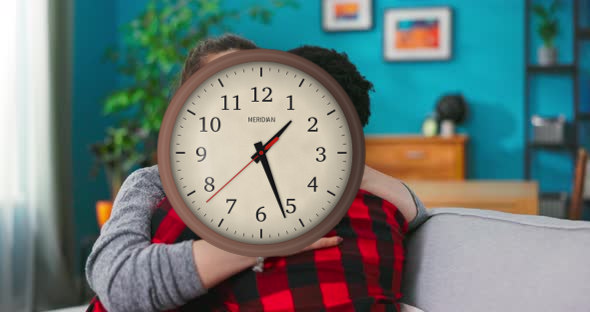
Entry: 1h26m38s
